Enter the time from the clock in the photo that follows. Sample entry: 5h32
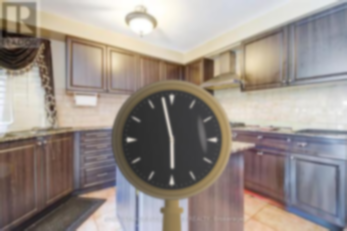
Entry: 5h58
